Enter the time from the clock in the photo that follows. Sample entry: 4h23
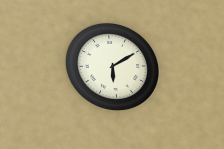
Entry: 6h10
